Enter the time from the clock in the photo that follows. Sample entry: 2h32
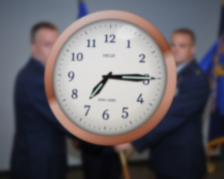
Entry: 7h15
